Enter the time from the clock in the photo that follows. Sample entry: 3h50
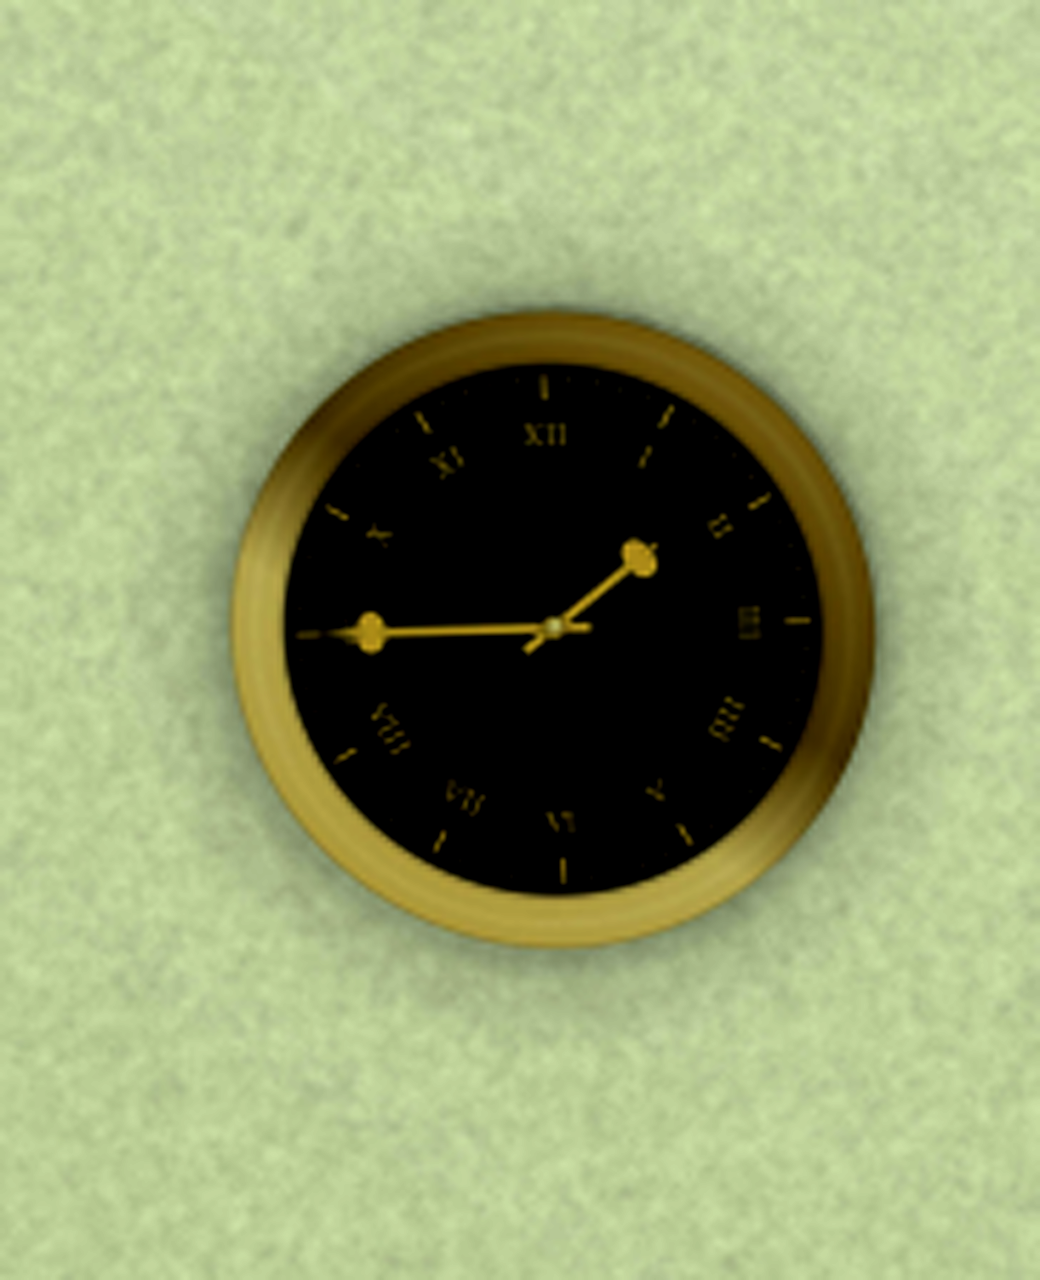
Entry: 1h45
